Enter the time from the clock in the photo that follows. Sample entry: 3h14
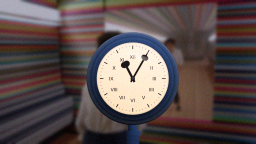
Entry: 11h05
